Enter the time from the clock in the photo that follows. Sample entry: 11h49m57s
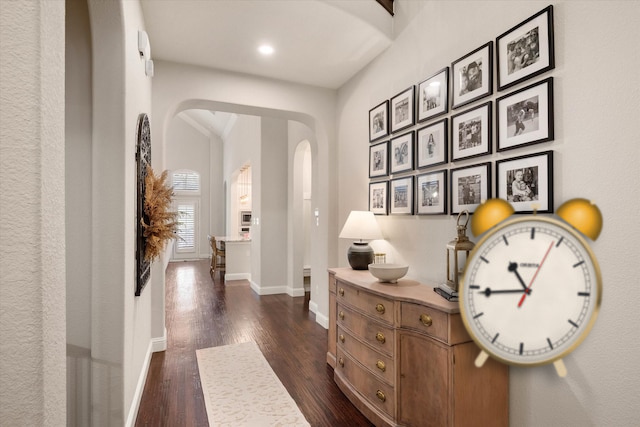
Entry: 10h44m04s
